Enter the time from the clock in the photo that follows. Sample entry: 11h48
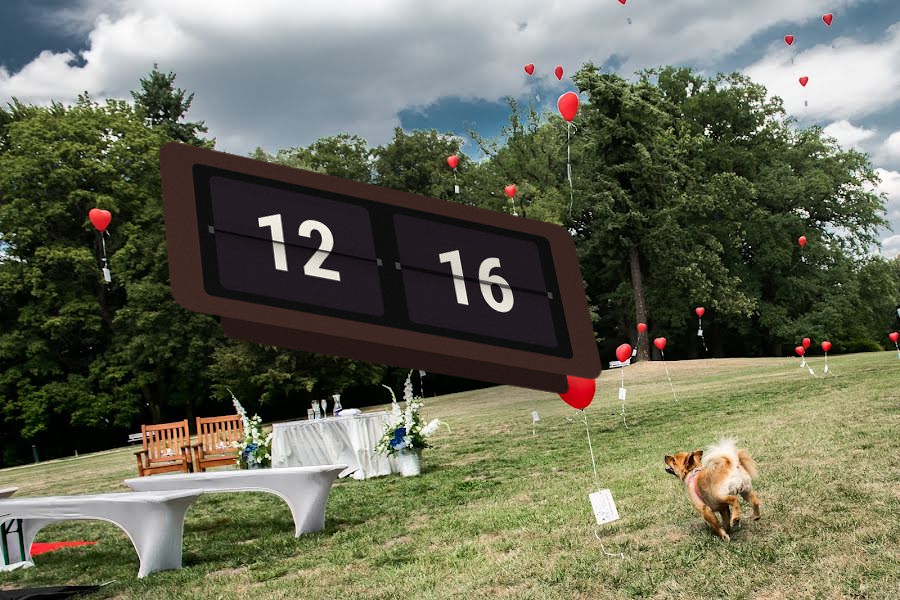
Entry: 12h16
